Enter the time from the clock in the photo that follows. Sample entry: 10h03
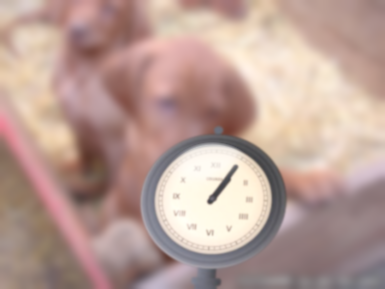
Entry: 1h05
